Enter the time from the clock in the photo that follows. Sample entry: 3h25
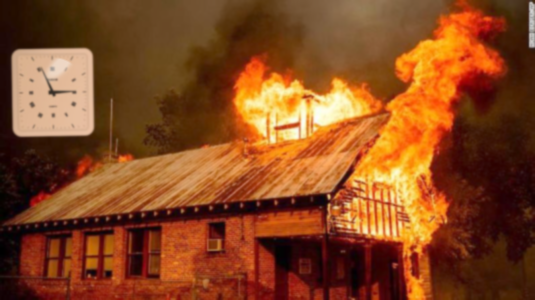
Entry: 2h56
